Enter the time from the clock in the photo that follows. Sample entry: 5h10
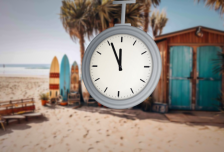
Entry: 11h56
